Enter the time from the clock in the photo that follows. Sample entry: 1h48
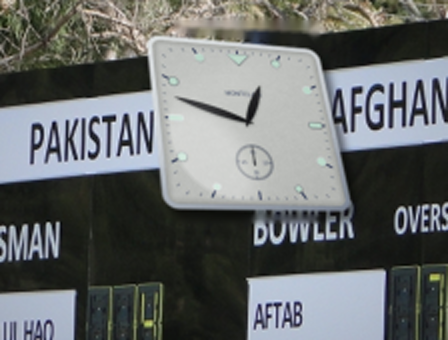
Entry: 12h48
